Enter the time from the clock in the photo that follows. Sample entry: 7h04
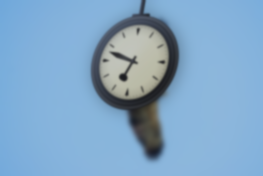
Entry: 6h48
